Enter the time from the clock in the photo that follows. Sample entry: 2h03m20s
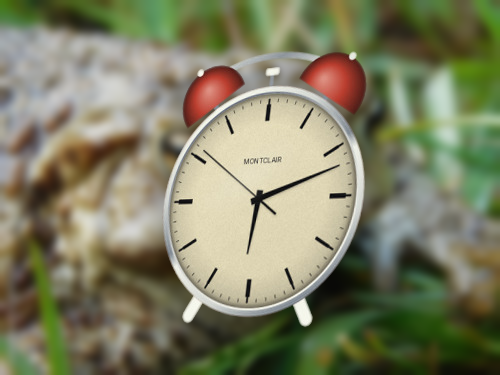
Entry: 6h11m51s
